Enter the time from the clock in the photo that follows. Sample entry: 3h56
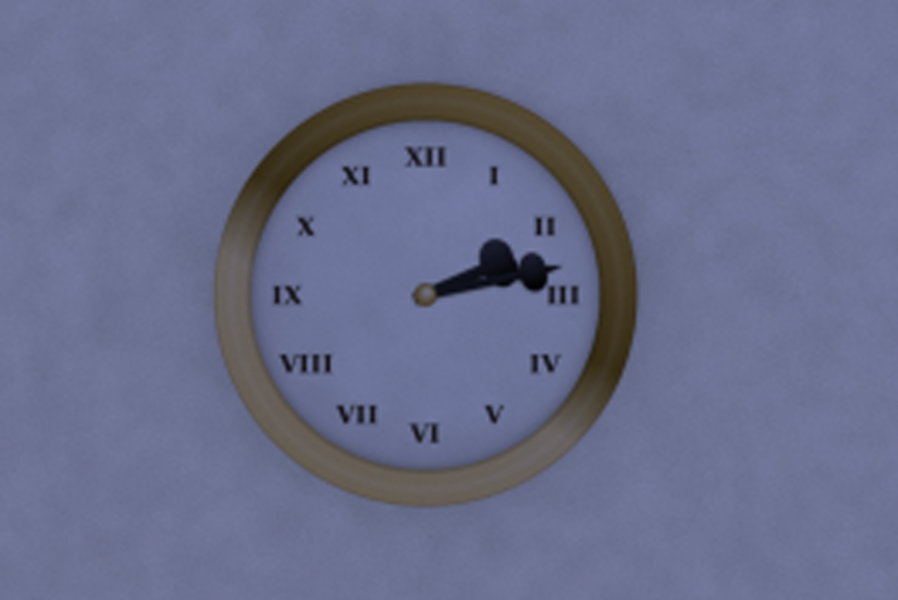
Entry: 2h13
